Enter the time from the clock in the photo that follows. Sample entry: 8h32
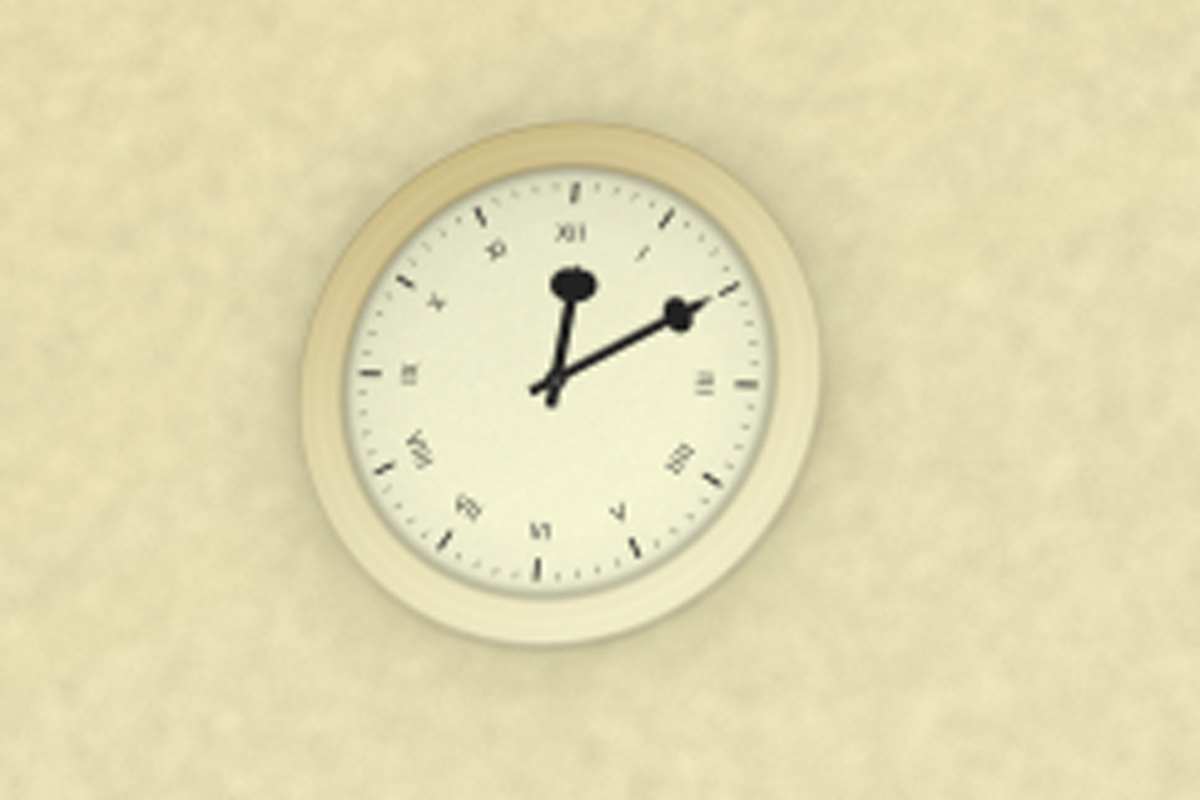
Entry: 12h10
